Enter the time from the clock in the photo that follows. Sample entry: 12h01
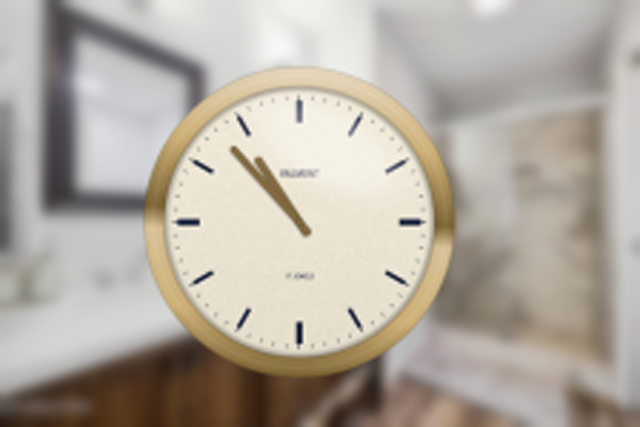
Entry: 10h53
